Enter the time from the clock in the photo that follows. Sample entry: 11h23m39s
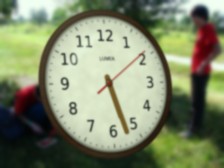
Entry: 5h27m09s
